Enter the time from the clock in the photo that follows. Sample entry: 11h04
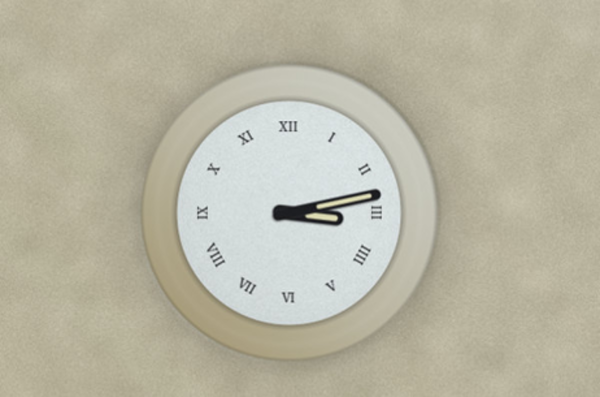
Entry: 3h13
